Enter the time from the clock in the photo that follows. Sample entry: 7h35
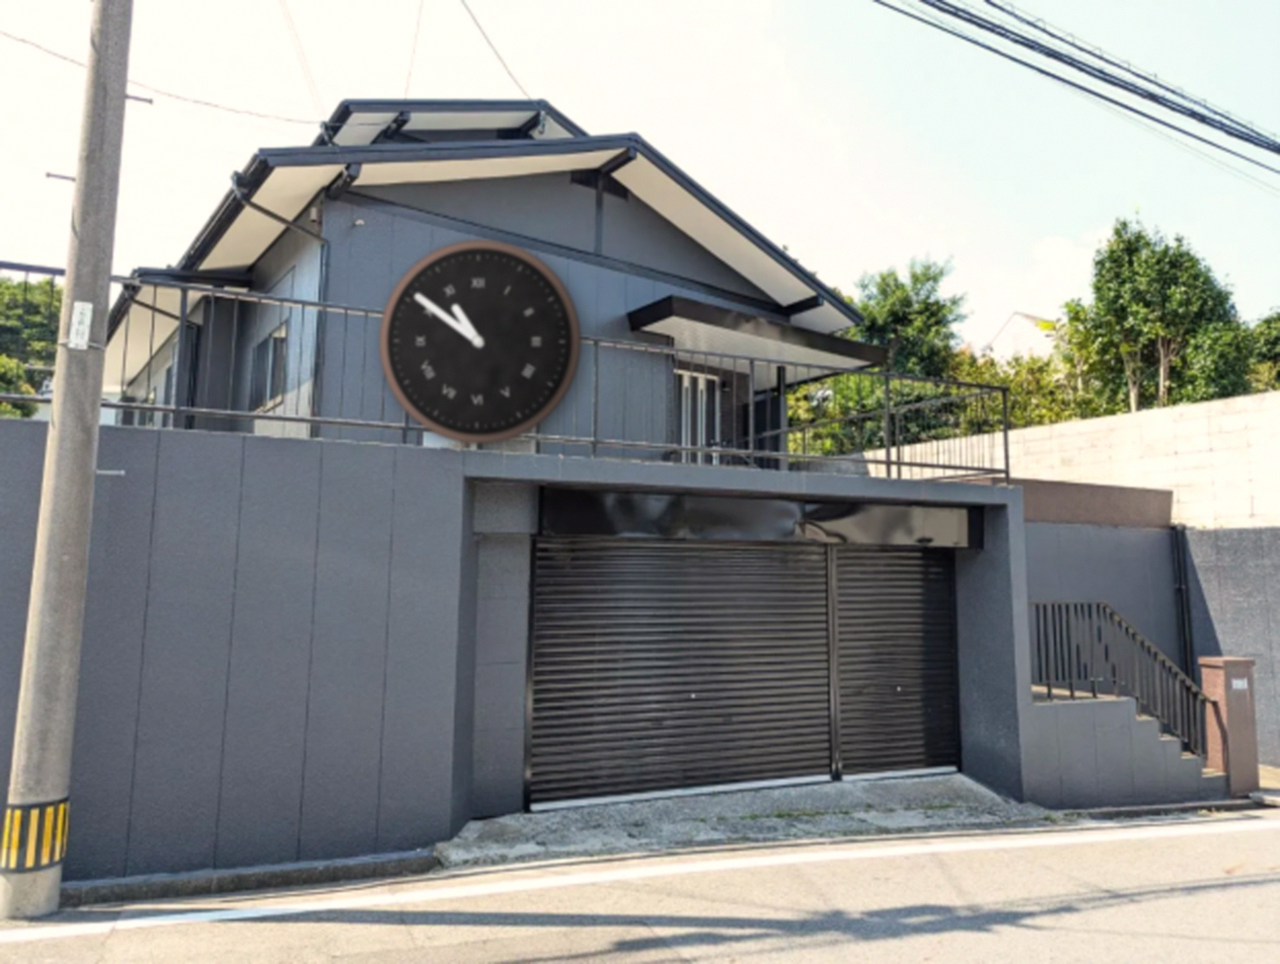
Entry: 10h51
